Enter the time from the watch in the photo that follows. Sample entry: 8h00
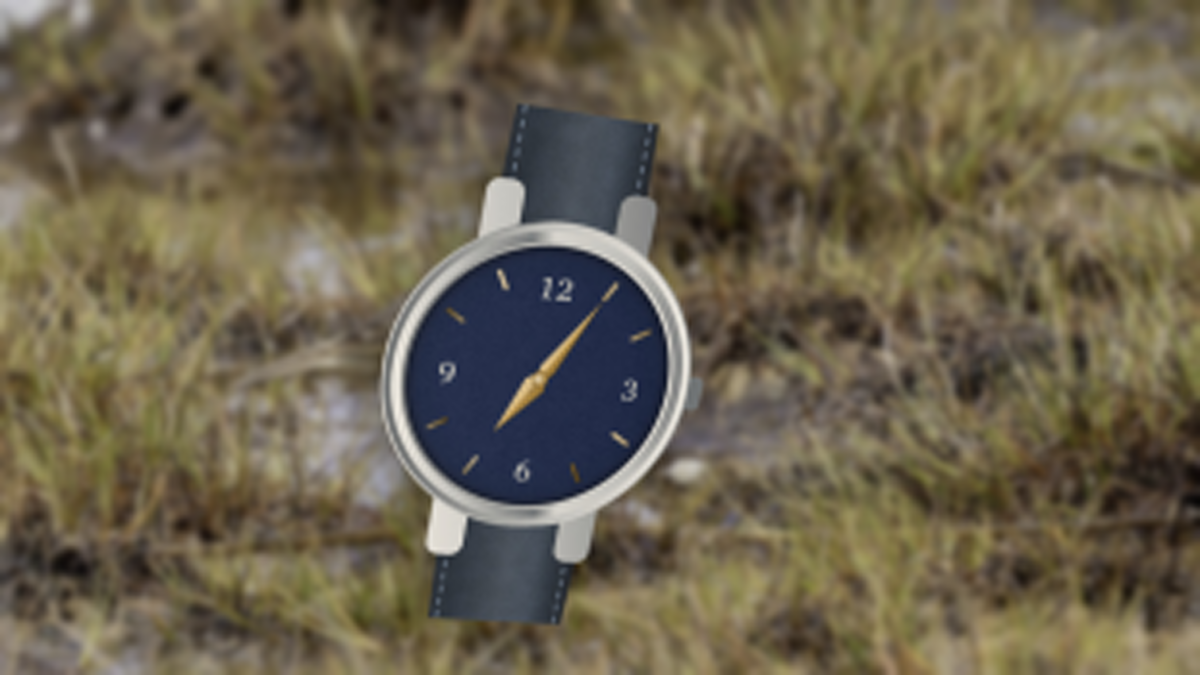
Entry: 7h05
